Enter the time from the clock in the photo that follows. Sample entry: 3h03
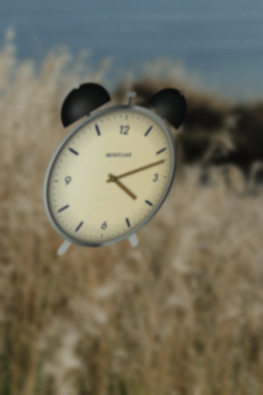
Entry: 4h12
